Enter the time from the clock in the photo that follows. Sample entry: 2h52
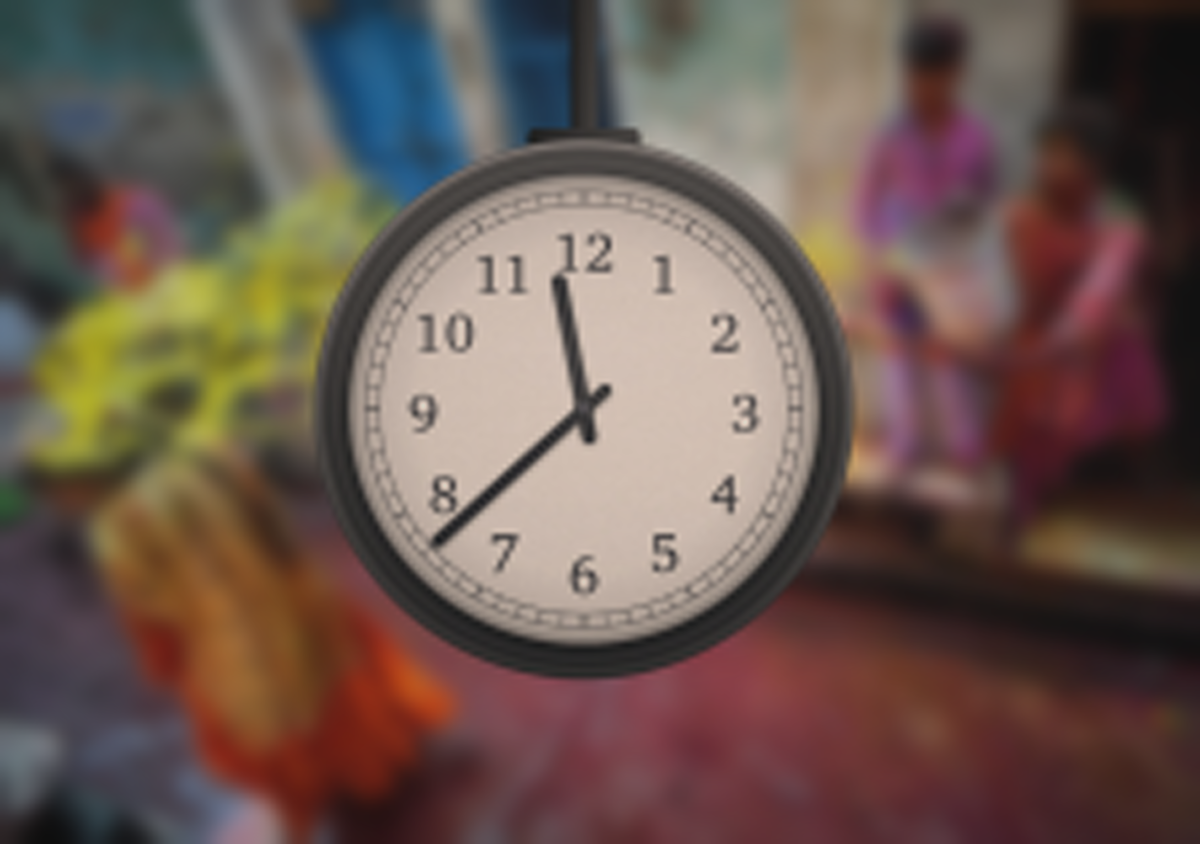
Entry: 11h38
